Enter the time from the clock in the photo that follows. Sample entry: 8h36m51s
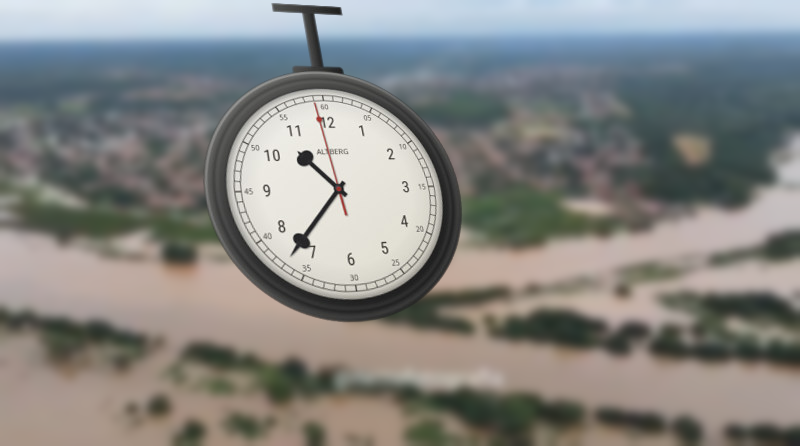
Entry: 10h36m59s
